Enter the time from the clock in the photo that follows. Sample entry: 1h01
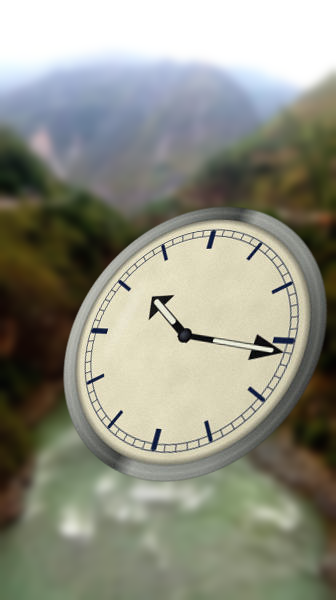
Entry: 10h16
